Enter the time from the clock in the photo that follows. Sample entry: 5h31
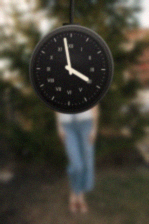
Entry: 3h58
